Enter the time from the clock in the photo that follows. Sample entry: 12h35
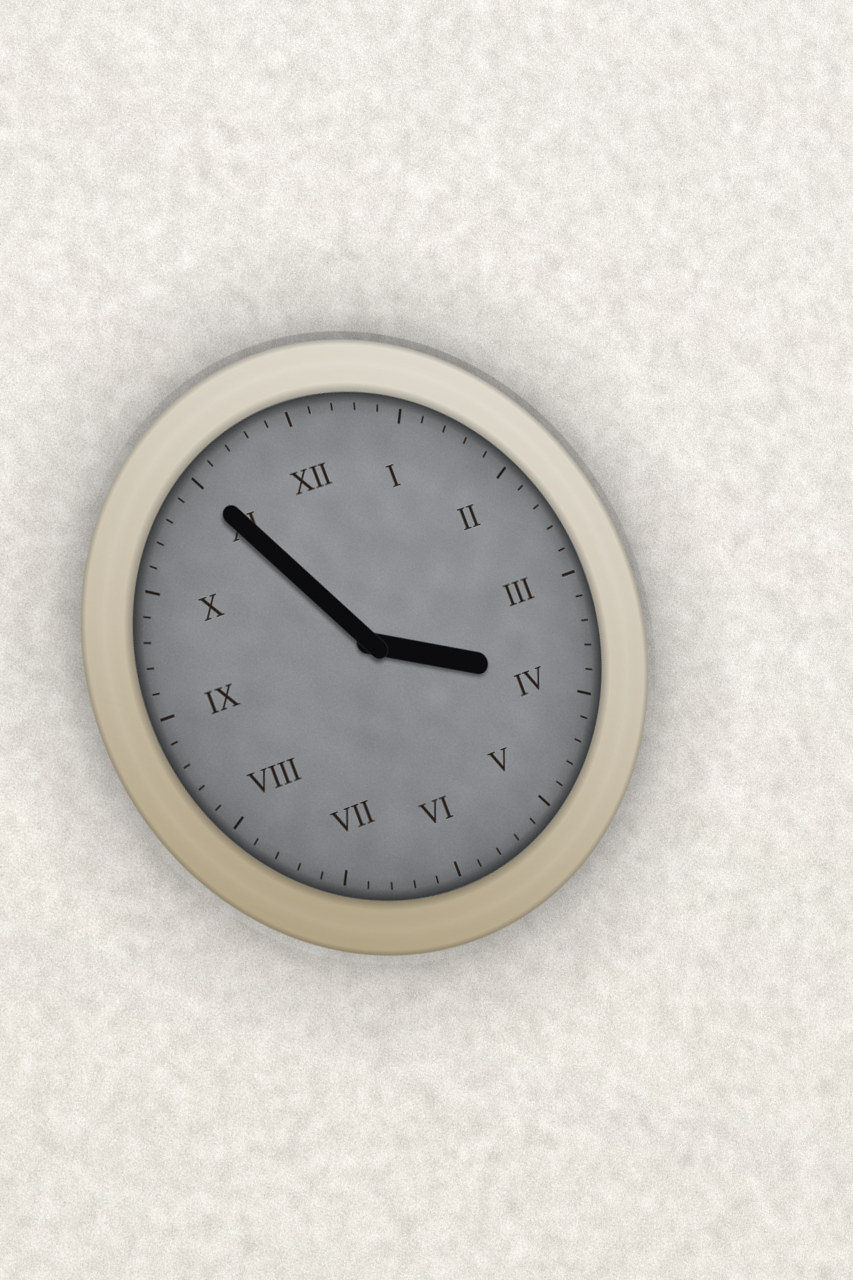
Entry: 3h55
